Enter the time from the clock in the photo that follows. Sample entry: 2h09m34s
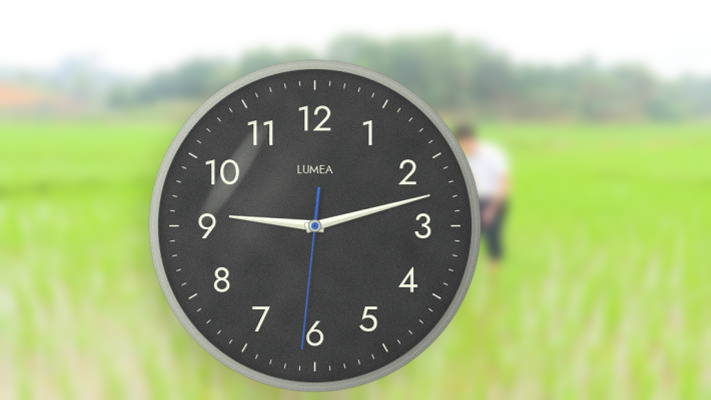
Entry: 9h12m31s
